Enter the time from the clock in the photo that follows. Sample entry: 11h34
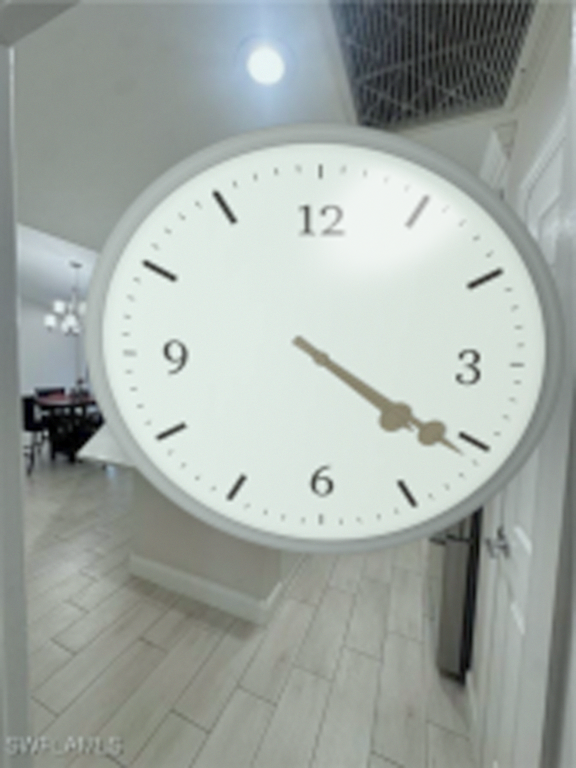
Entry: 4h21
